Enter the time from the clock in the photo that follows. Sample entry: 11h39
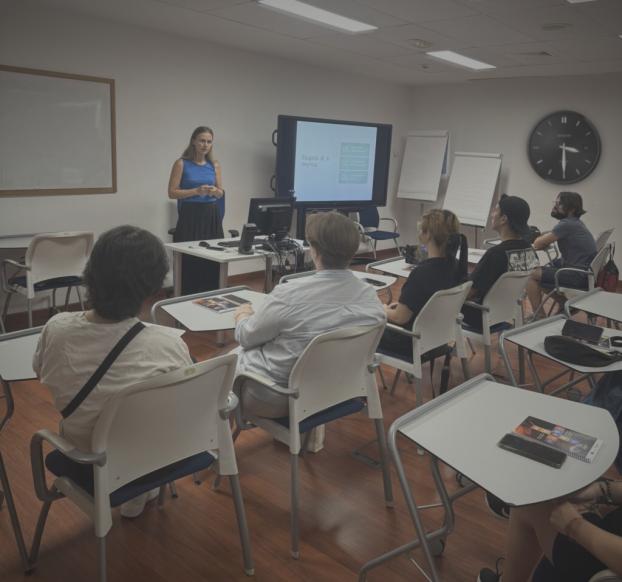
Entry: 3h30
